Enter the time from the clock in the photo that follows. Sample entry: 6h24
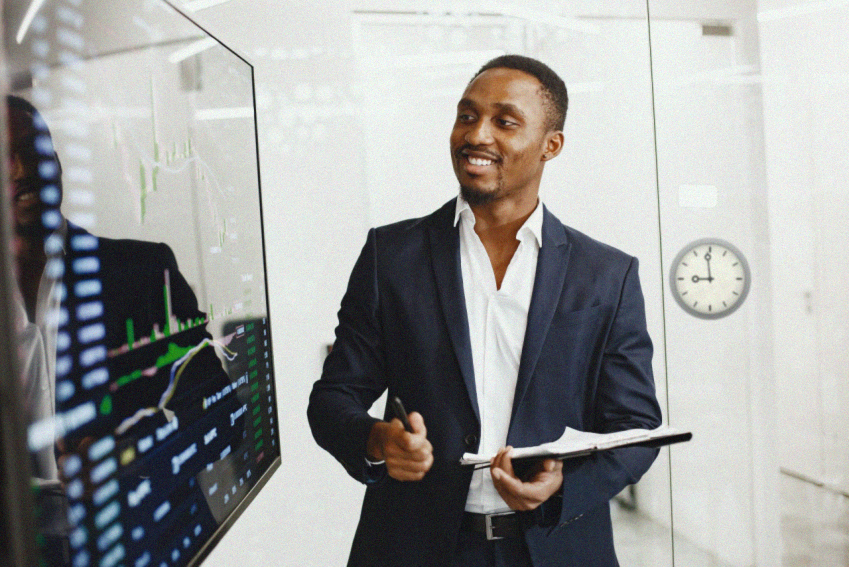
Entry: 8h59
